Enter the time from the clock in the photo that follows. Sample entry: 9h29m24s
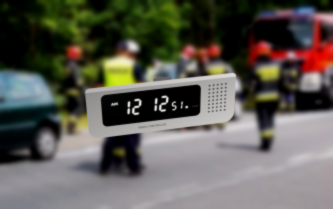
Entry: 12h12m51s
